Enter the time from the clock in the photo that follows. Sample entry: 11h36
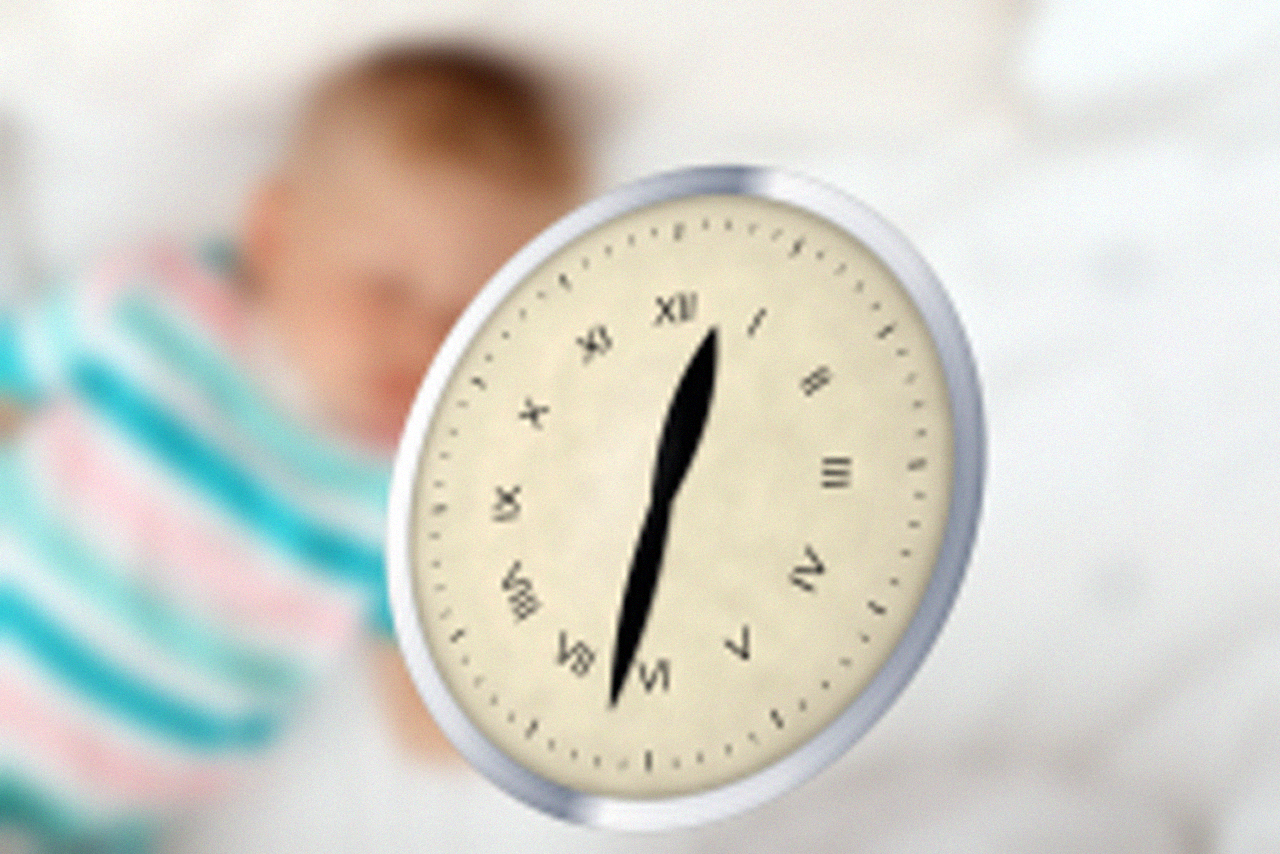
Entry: 12h32
